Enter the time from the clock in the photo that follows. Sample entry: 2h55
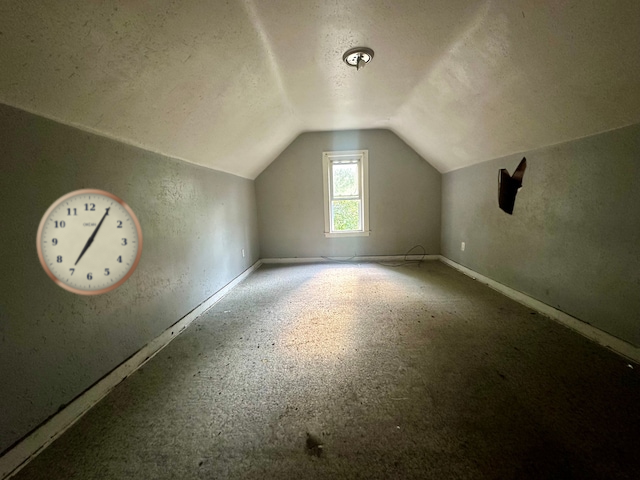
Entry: 7h05
